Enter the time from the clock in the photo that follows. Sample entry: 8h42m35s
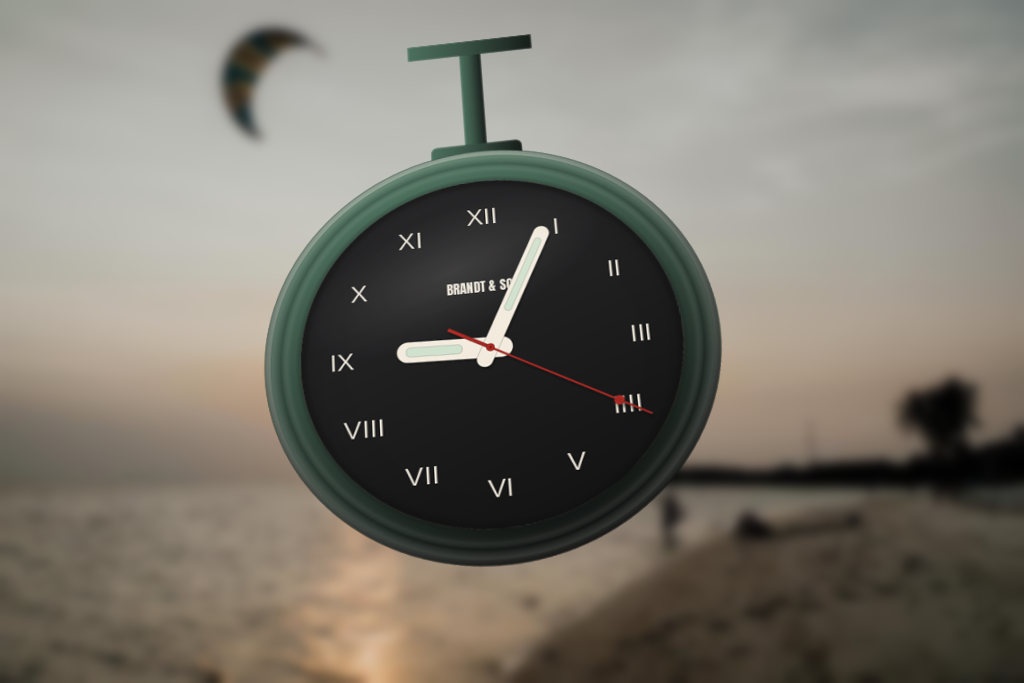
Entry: 9h04m20s
